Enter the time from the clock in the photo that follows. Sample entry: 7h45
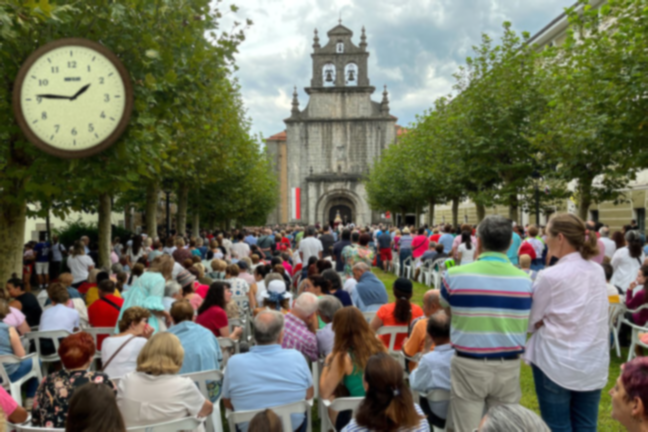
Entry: 1h46
